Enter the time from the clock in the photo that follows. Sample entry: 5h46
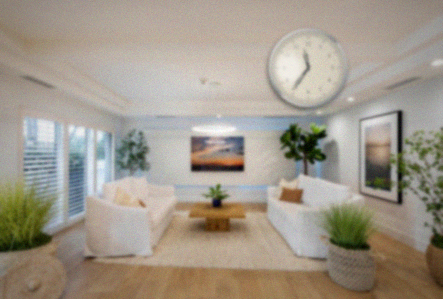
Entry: 11h36
